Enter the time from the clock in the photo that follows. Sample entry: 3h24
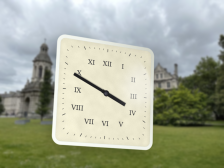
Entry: 3h49
